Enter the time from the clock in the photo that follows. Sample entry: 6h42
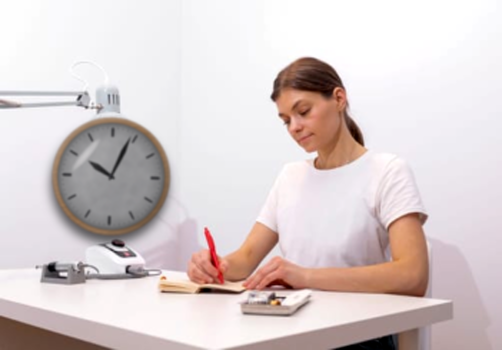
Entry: 10h04
